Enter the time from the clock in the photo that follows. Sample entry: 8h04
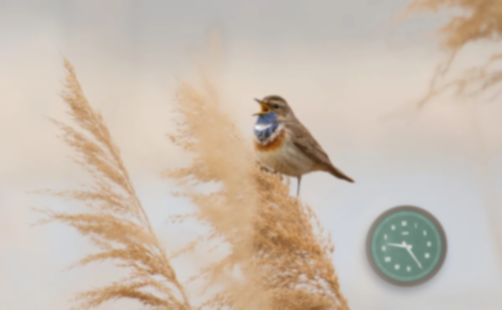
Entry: 9h25
